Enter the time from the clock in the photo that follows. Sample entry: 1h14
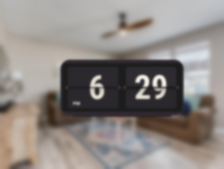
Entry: 6h29
